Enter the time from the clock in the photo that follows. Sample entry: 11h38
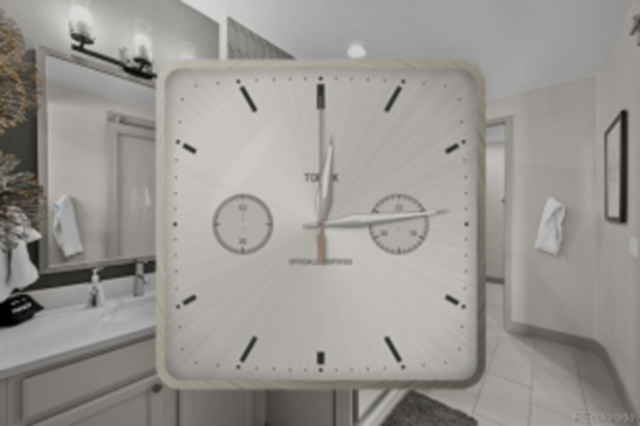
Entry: 12h14
